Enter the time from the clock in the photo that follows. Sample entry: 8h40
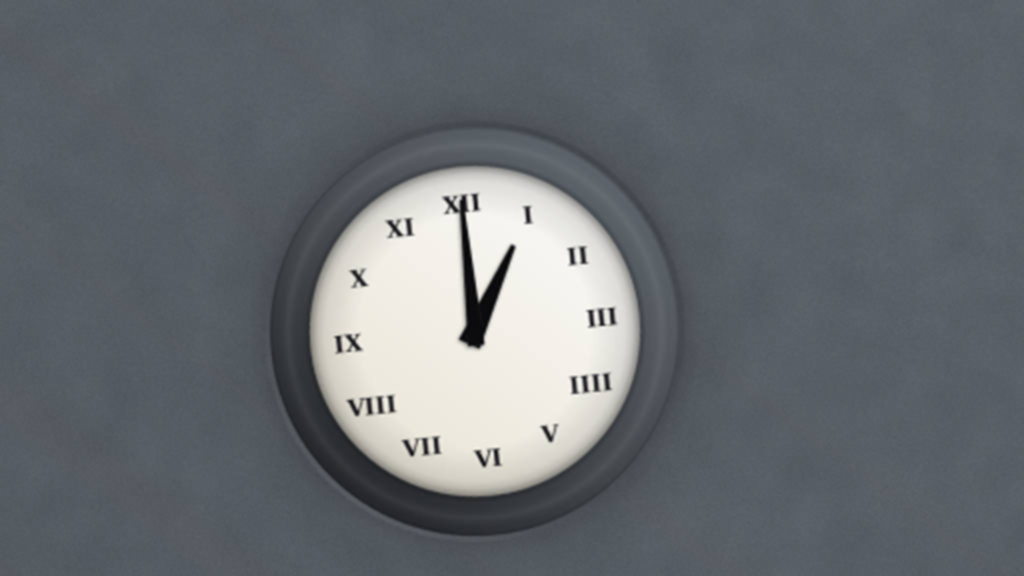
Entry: 1h00
